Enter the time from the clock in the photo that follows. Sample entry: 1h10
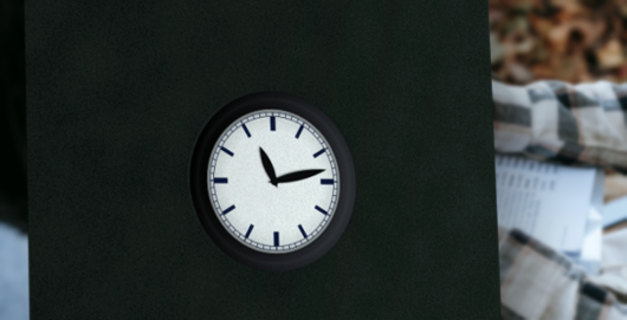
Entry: 11h13
